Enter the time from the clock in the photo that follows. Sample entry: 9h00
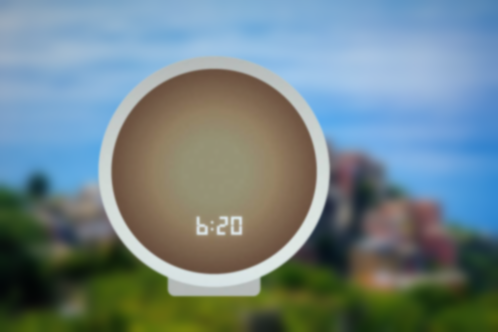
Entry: 6h20
